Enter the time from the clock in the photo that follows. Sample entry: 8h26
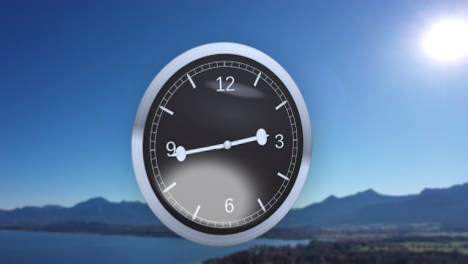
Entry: 2h44
